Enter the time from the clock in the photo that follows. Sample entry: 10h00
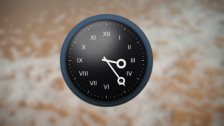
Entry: 3h24
